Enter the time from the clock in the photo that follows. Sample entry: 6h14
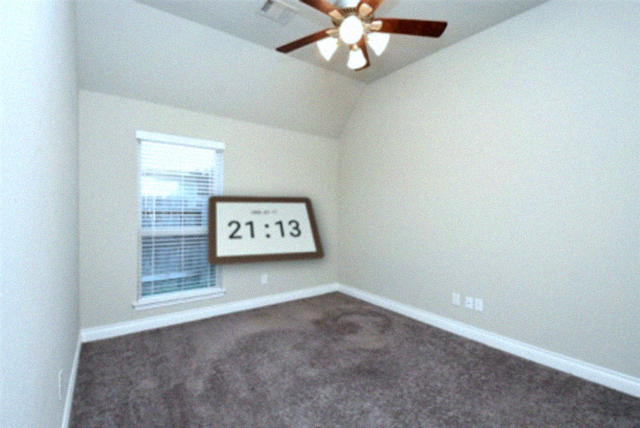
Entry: 21h13
